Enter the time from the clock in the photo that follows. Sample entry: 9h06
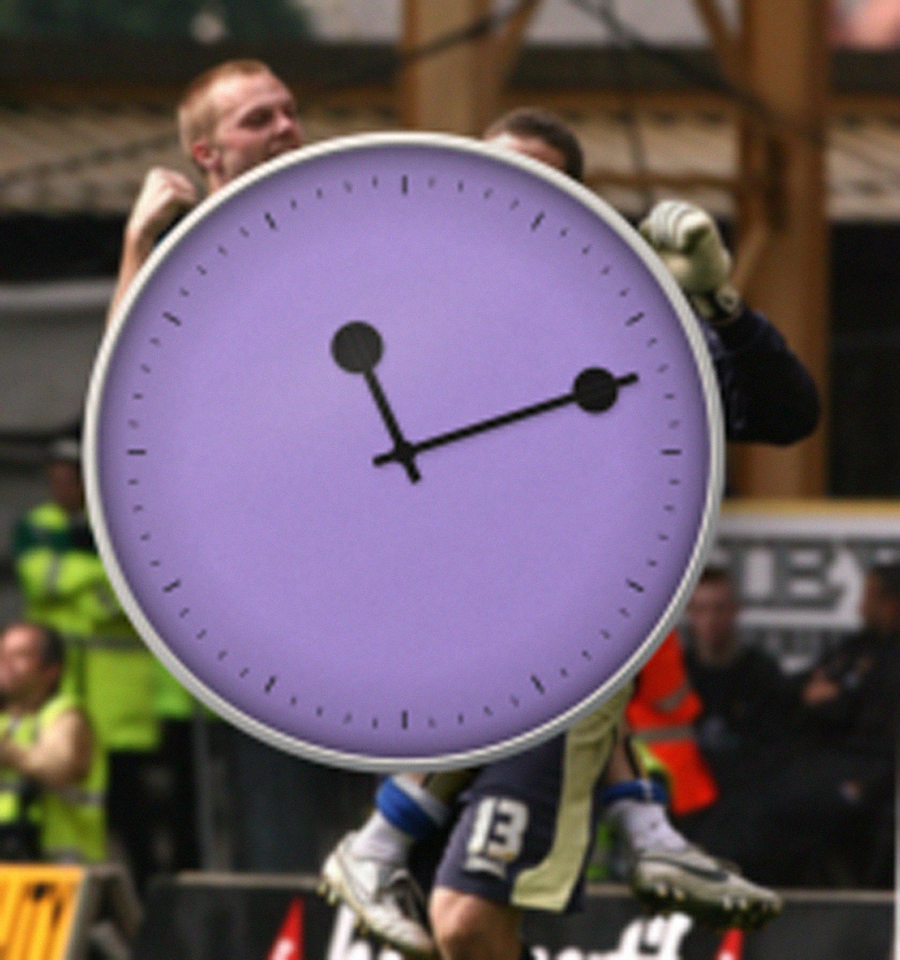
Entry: 11h12
